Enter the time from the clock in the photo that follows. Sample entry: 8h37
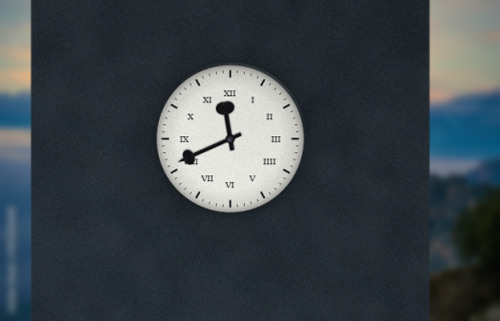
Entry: 11h41
